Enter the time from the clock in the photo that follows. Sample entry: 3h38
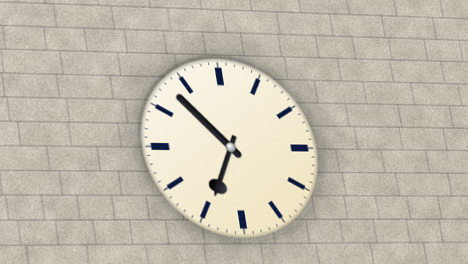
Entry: 6h53
